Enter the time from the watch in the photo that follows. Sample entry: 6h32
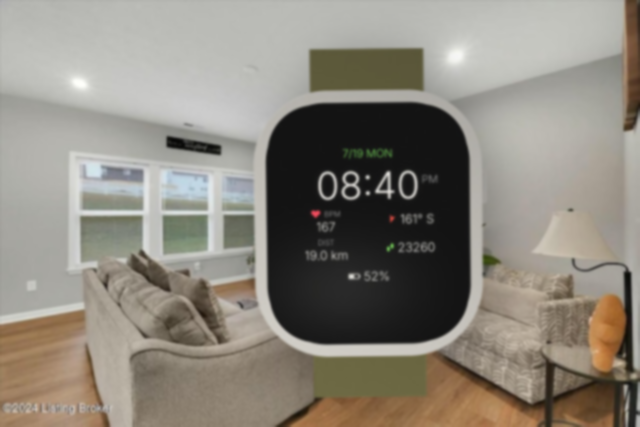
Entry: 8h40
